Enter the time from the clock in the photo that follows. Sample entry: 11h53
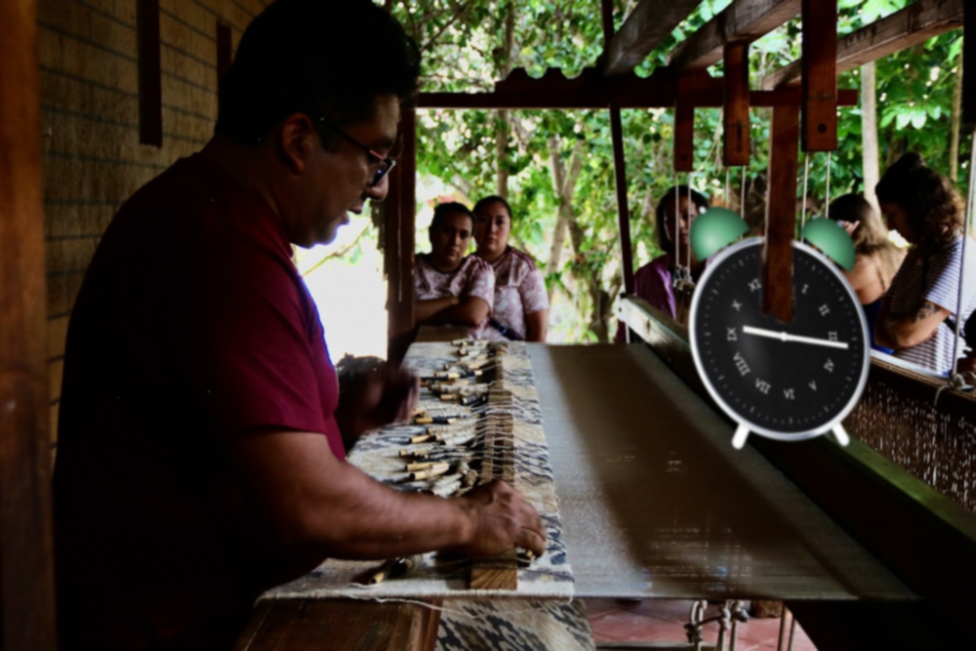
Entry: 9h16
